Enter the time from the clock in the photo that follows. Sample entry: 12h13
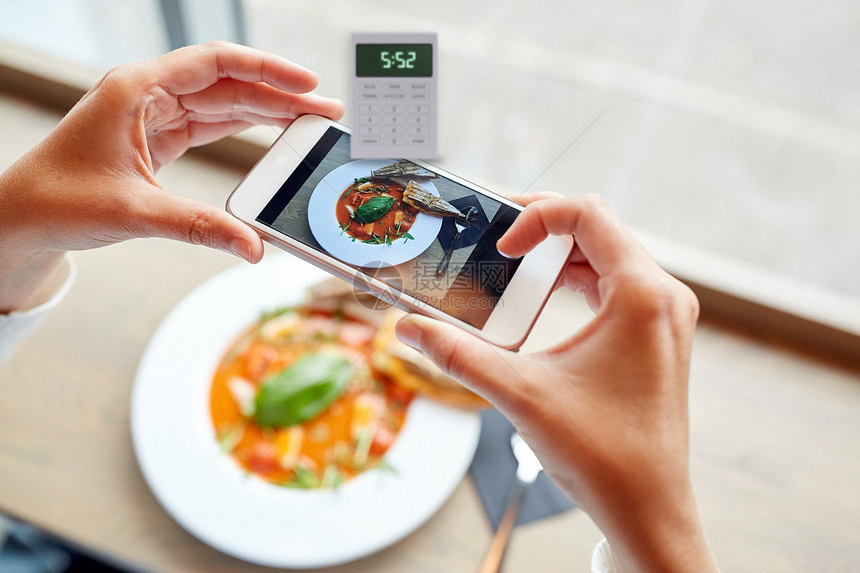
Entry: 5h52
